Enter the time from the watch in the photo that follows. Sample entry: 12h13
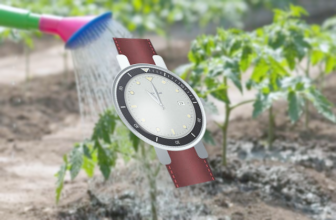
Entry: 11h00
